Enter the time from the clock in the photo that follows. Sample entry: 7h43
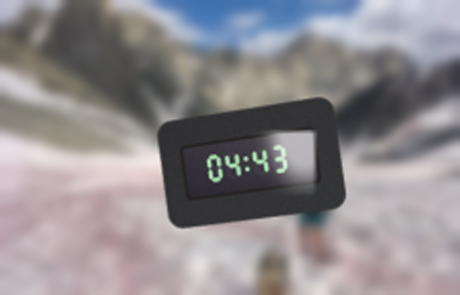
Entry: 4h43
